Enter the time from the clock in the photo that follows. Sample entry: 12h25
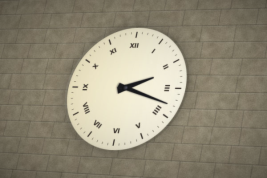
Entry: 2h18
